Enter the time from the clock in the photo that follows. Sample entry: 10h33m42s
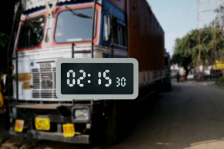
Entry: 2h15m30s
